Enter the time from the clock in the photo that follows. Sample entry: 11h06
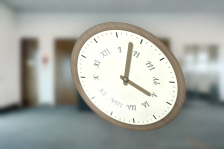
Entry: 5h08
